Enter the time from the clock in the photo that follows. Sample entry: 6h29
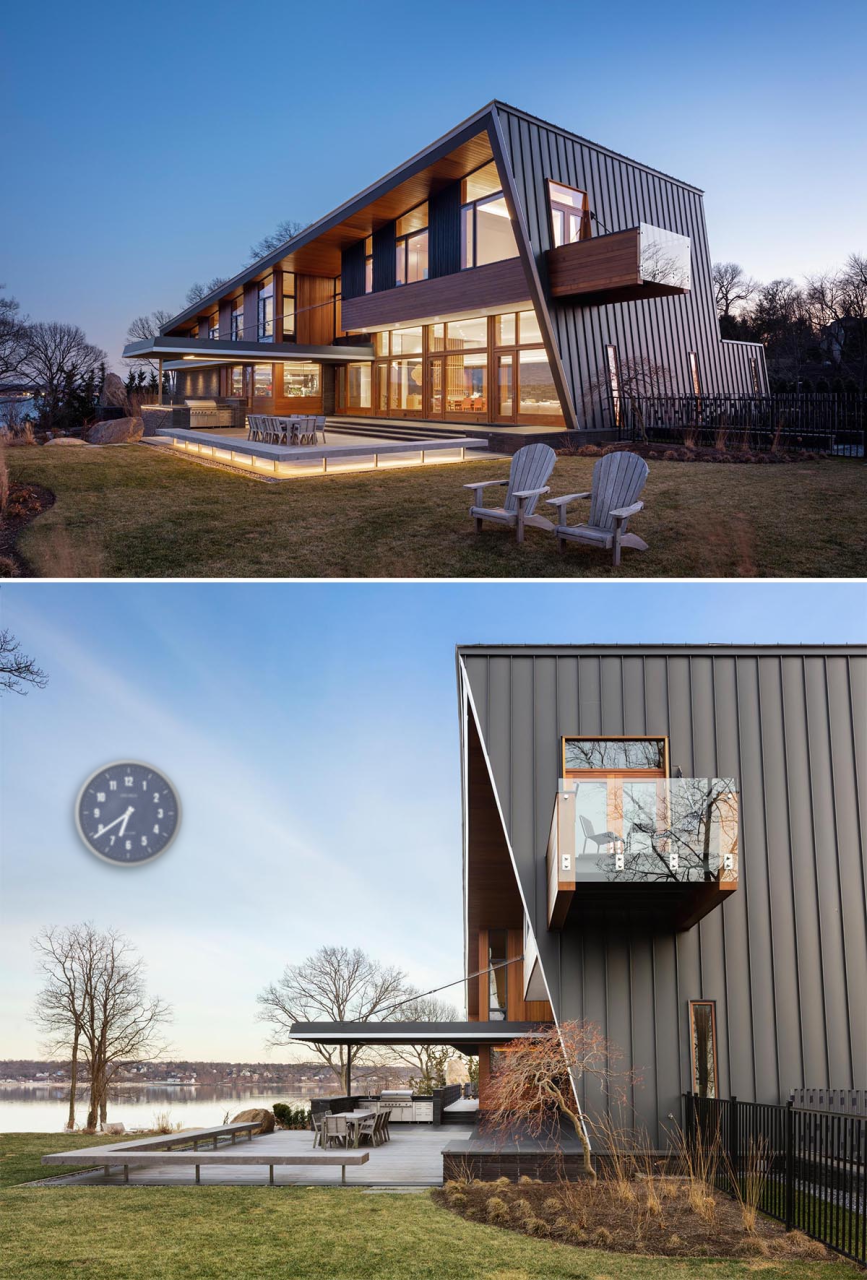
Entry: 6h39
